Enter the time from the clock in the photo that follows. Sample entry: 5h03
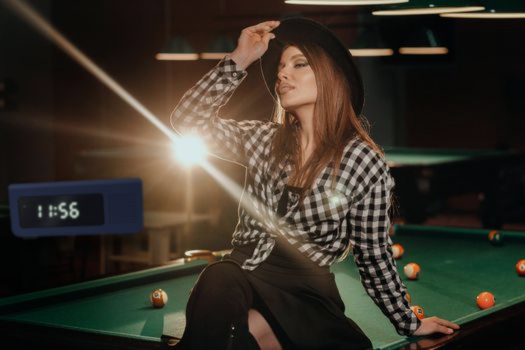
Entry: 11h56
